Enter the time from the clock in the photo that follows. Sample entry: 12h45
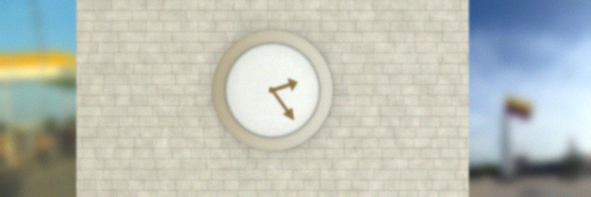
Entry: 2h24
